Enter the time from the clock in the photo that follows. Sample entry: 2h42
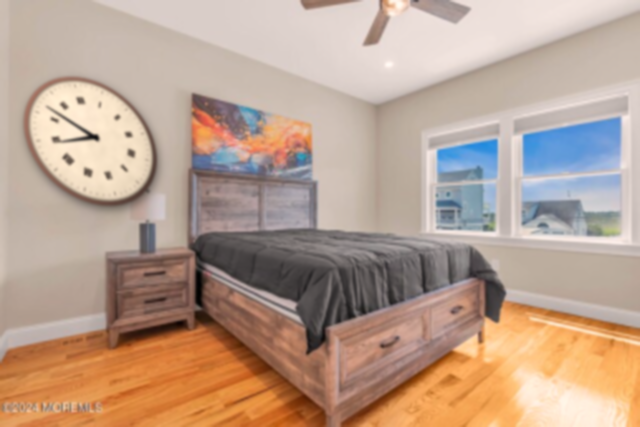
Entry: 8h52
